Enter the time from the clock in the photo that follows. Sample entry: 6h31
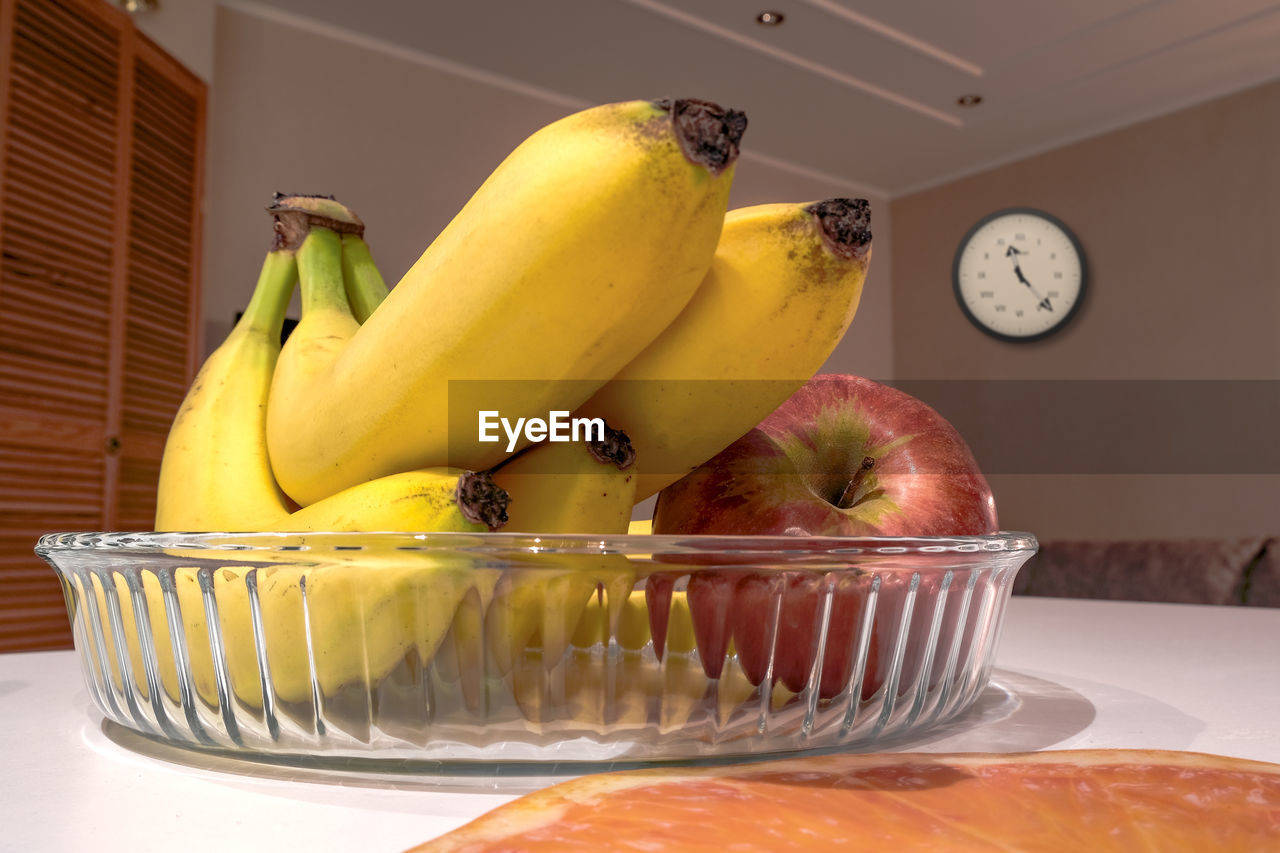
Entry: 11h23
